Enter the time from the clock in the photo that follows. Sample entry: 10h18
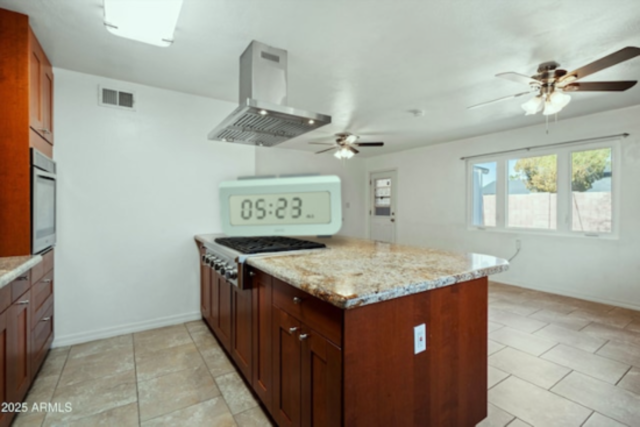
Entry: 5h23
